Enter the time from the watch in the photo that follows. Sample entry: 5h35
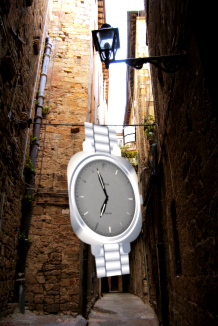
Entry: 6h57
